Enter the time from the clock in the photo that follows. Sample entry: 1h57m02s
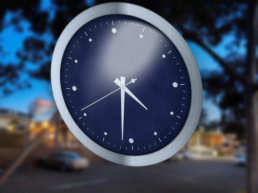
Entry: 4h31m41s
